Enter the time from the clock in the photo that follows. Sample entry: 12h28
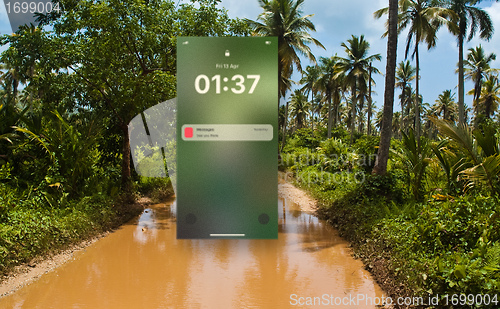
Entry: 1h37
